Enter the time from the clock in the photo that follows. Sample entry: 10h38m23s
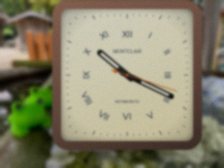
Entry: 10h19m18s
